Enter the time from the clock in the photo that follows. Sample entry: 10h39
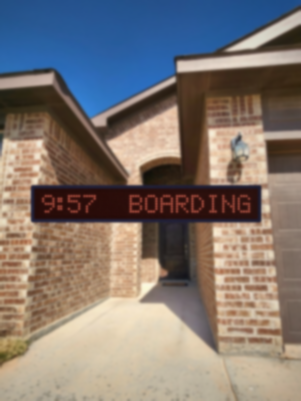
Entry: 9h57
